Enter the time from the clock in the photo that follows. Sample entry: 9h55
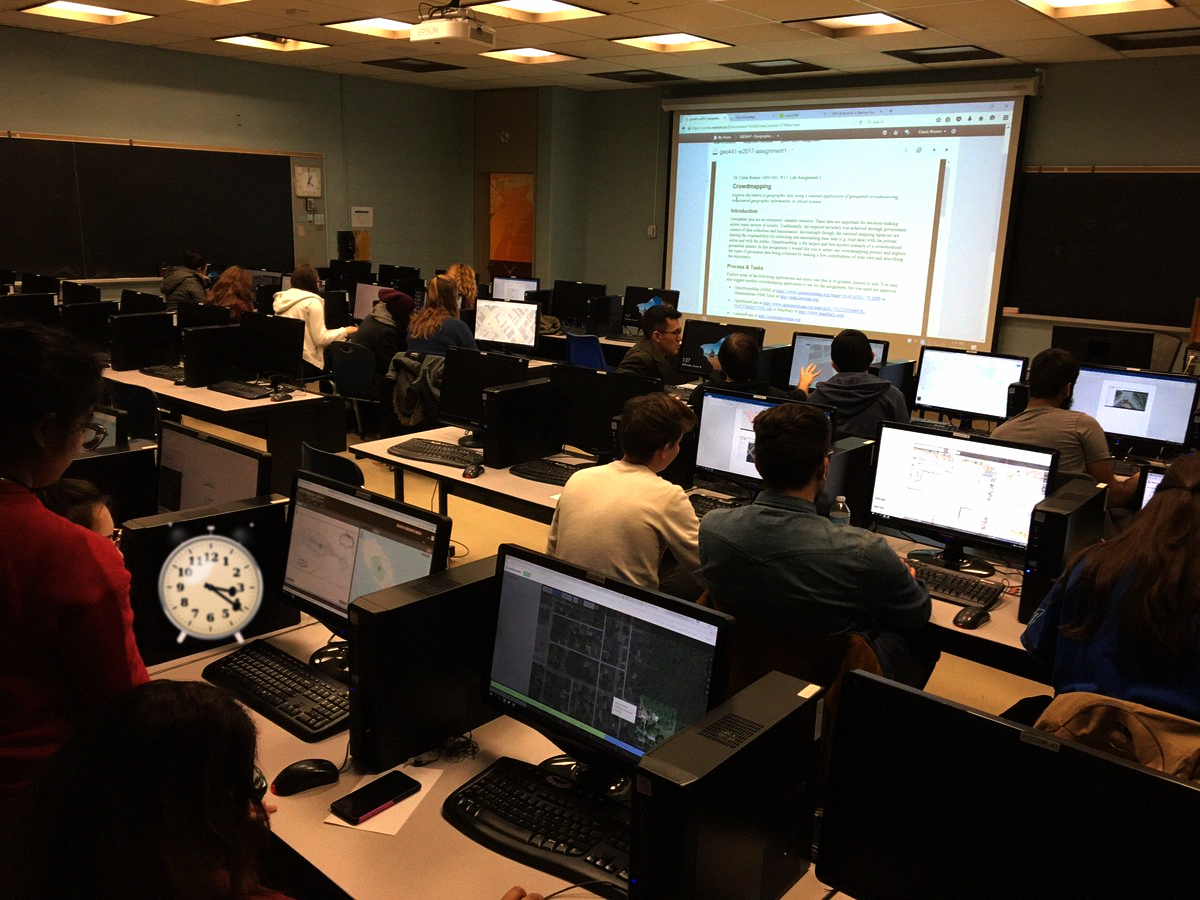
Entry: 3h21
